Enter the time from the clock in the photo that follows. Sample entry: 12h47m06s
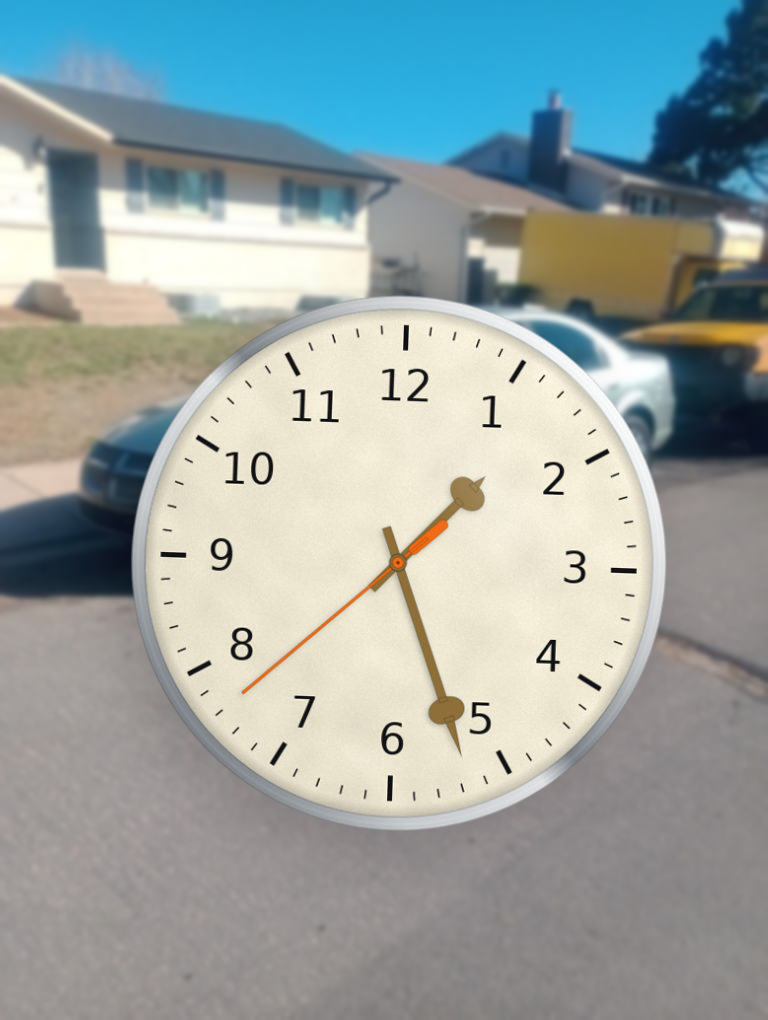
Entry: 1h26m38s
